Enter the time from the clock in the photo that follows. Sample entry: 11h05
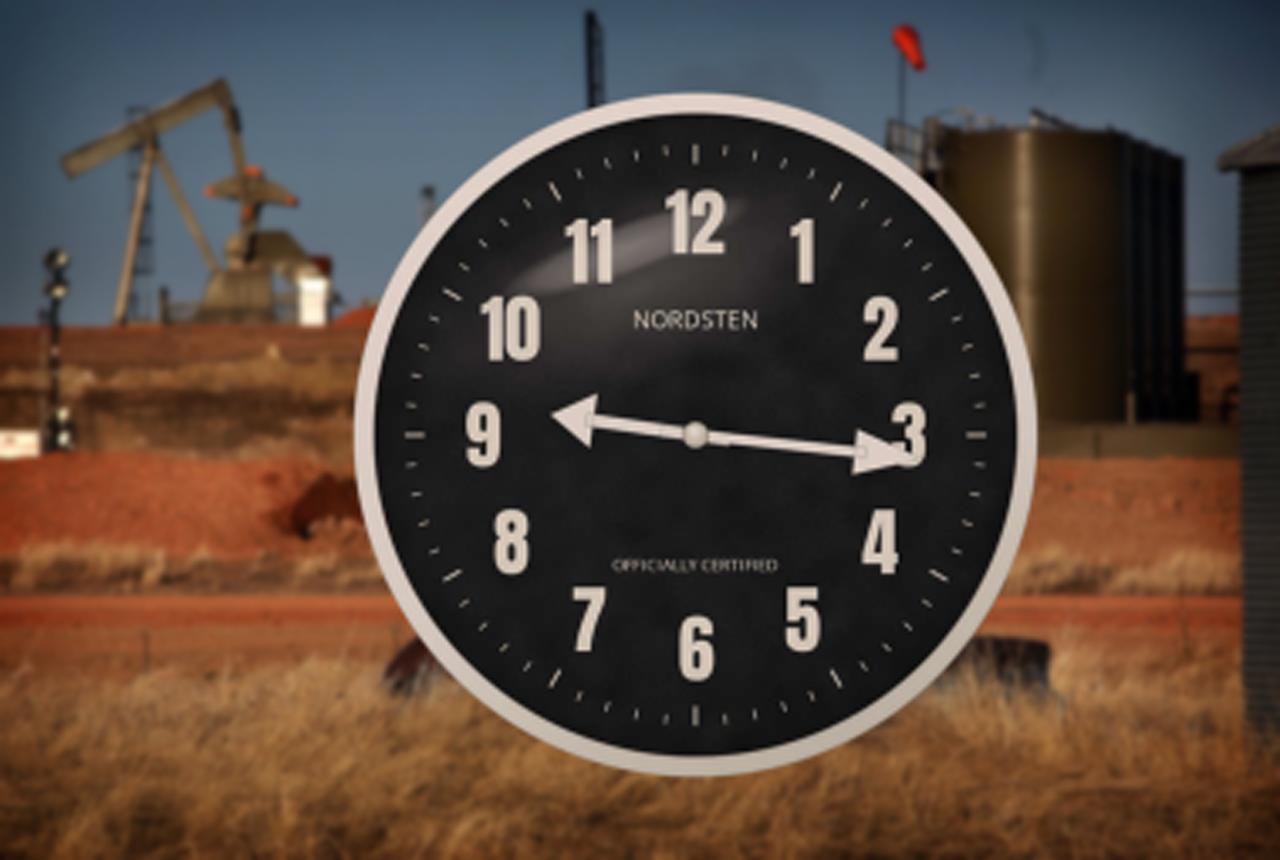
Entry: 9h16
